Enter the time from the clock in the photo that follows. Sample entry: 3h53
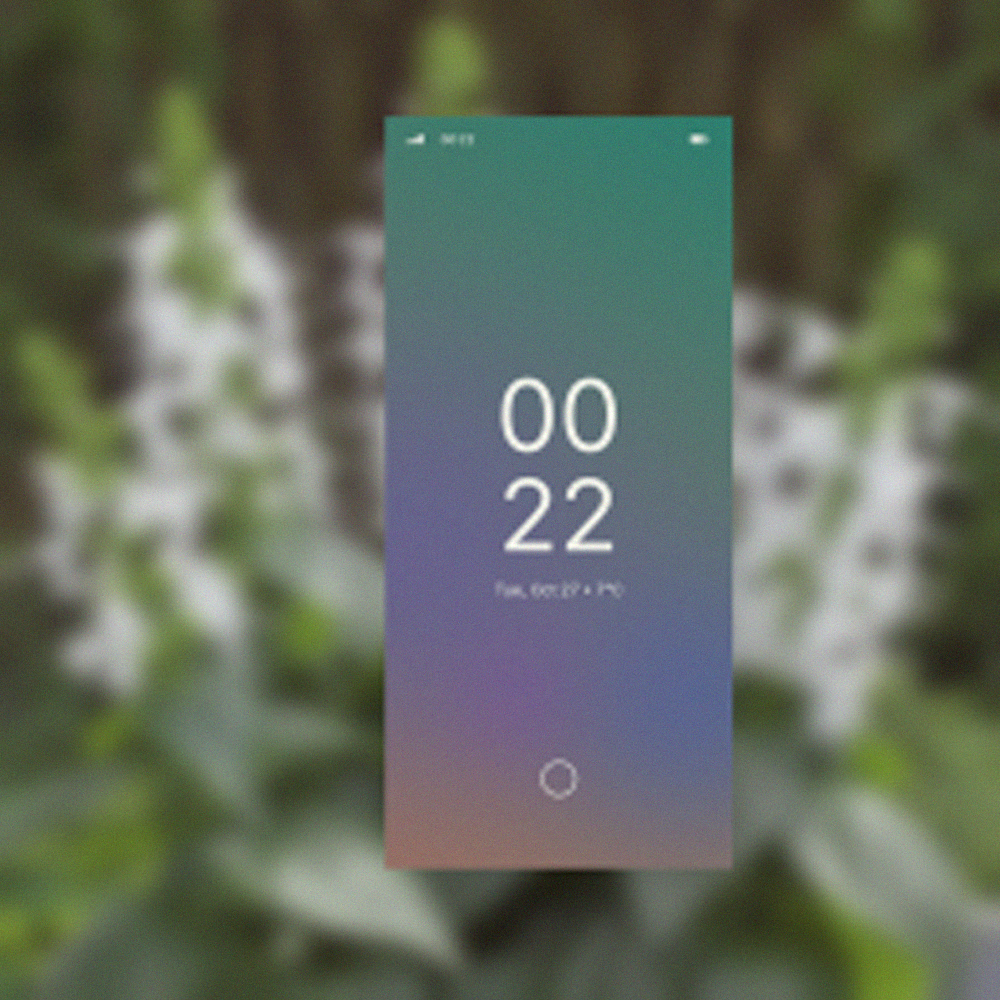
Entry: 0h22
